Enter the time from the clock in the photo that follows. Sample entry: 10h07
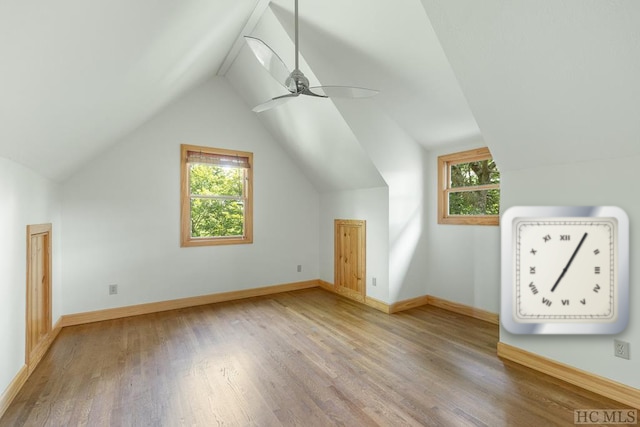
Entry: 7h05
